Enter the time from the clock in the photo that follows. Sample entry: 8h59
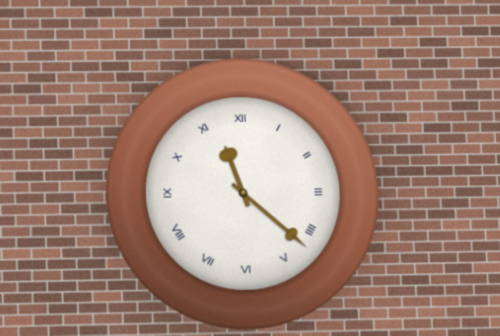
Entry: 11h22
